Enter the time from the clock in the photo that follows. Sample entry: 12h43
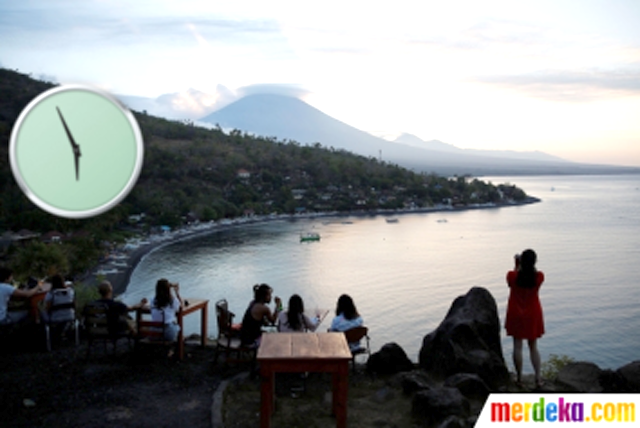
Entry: 5h56
